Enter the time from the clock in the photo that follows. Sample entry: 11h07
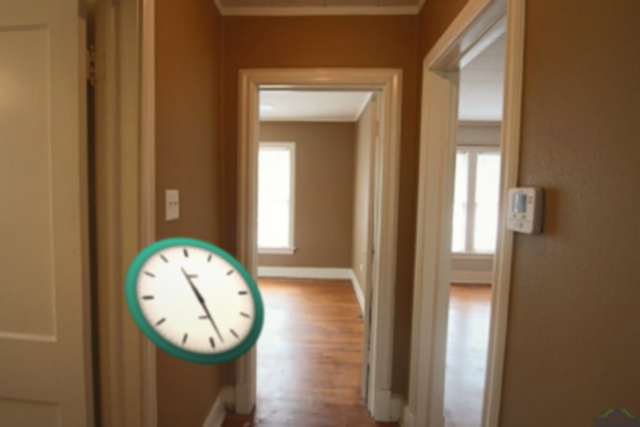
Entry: 11h28
